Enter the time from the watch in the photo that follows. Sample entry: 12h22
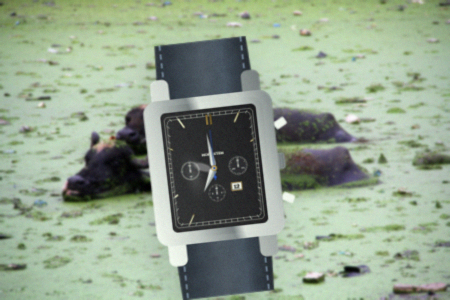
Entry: 6h59
